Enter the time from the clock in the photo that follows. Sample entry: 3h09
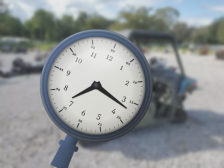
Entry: 7h17
